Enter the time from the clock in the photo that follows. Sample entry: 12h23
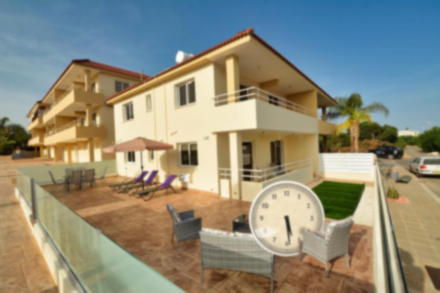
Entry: 5h29
